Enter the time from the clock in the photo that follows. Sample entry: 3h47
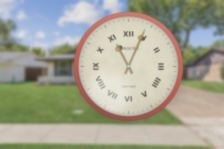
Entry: 11h04
